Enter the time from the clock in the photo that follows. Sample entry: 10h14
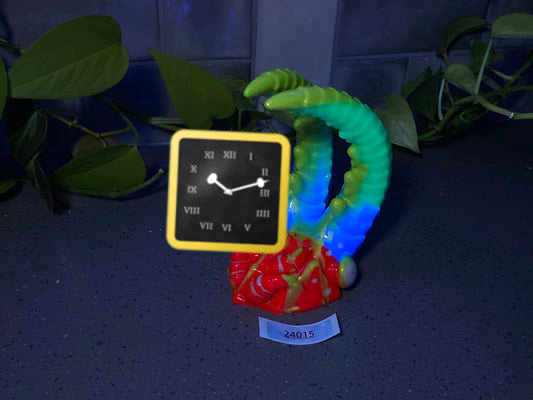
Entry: 10h12
